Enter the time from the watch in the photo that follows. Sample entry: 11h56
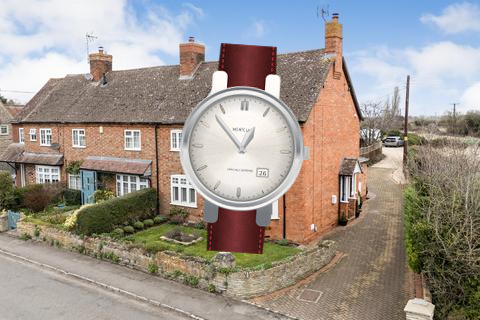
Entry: 12h53
